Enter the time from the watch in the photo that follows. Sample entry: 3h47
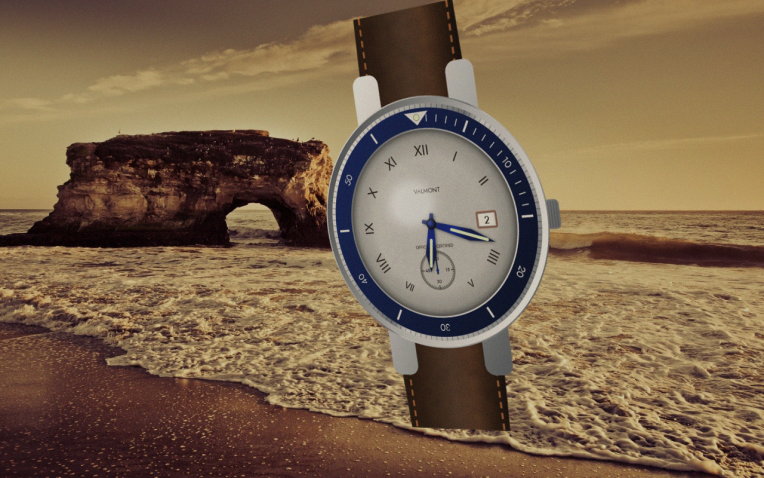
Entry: 6h18
